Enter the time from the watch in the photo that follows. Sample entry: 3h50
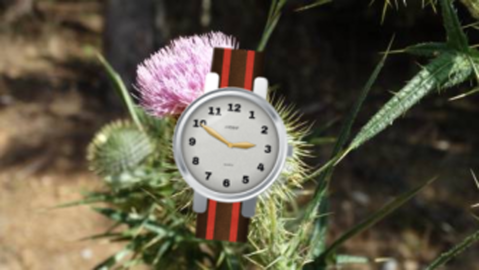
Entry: 2h50
